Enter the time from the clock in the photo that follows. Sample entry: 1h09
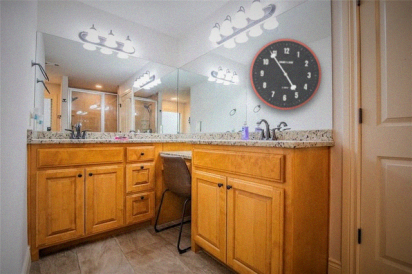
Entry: 4h54
